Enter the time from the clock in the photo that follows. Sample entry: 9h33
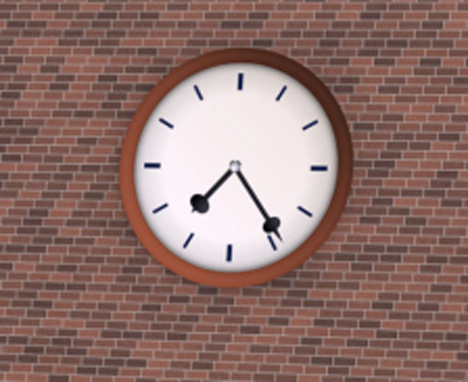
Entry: 7h24
